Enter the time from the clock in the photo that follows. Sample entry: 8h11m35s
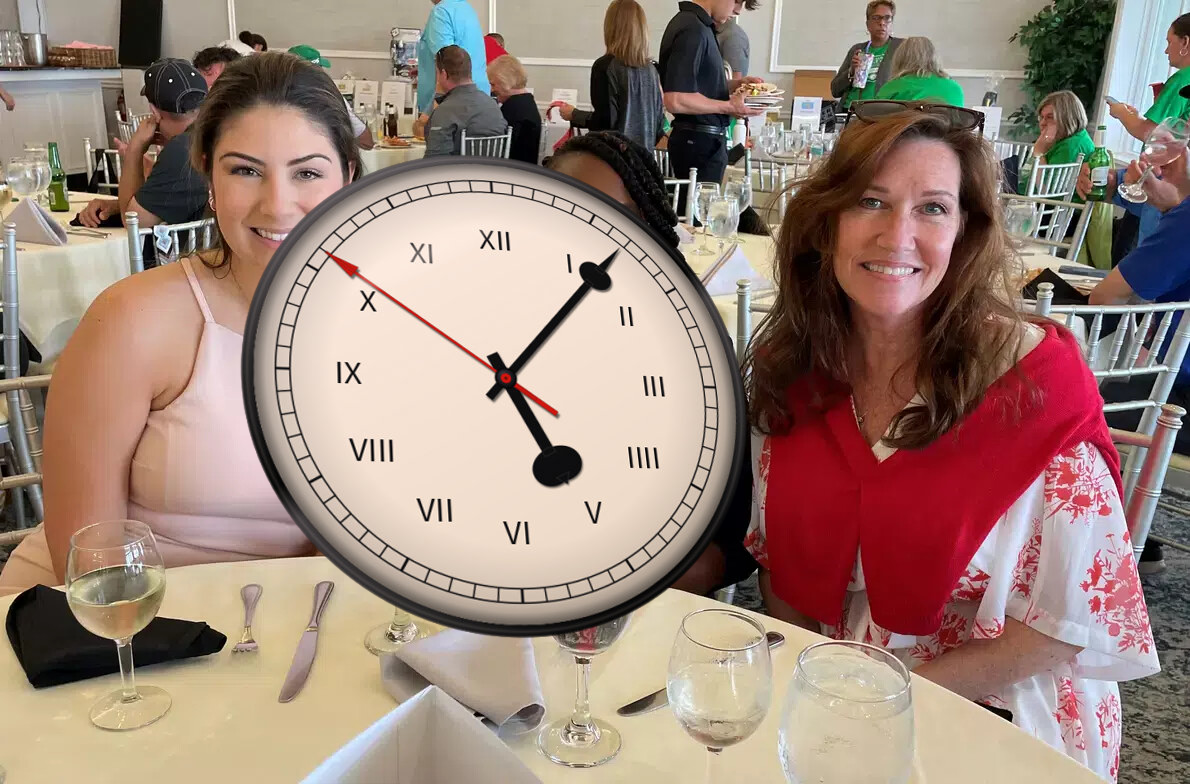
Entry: 5h06m51s
